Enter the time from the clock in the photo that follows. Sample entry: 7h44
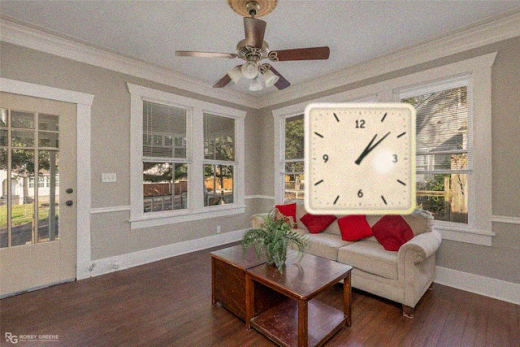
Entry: 1h08
